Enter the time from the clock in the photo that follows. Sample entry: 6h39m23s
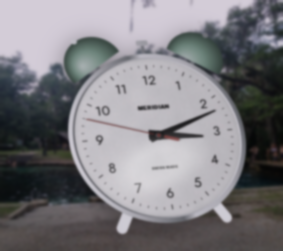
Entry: 3h11m48s
